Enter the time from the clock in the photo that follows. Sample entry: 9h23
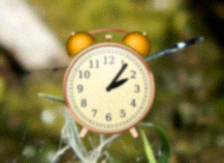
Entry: 2h06
